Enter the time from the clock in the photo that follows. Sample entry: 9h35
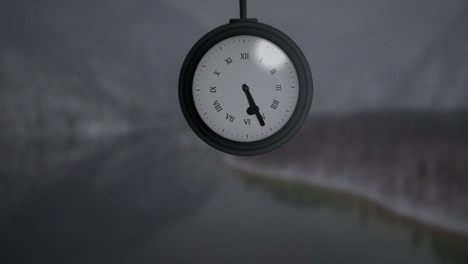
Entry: 5h26
